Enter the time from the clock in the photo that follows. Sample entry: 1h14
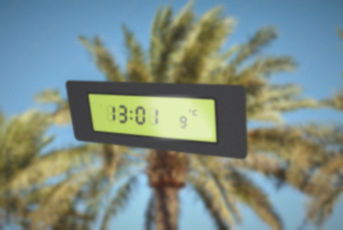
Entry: 13h01
